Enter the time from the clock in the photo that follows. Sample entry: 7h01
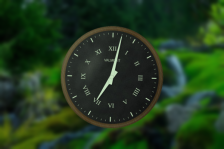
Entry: 7h02
